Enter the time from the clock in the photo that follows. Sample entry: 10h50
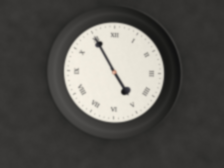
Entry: 4h55
